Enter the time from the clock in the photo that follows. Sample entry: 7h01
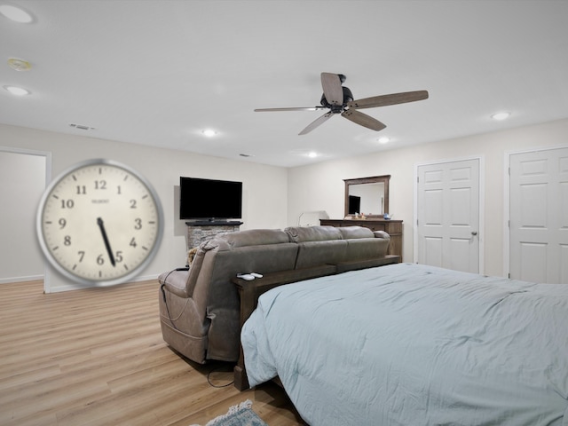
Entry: 5h27
